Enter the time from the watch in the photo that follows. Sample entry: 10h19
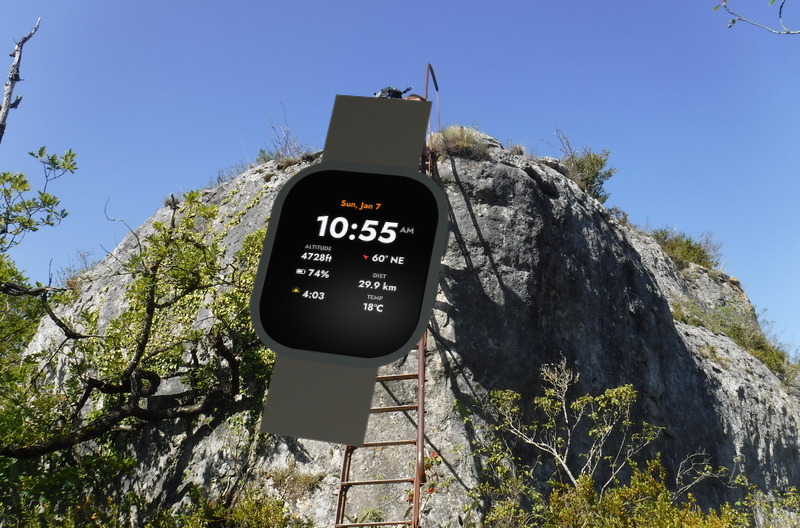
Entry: 10h55
